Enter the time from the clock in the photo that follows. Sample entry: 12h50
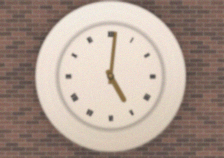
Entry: 5h01
